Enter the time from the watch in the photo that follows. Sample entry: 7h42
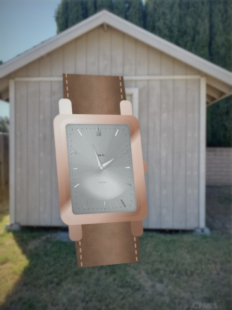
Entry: 1h57
